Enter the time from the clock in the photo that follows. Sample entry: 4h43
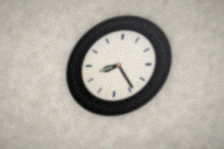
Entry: 8h24
